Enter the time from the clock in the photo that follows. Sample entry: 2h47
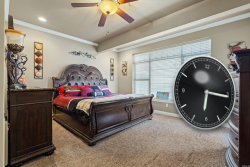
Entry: 6h16
